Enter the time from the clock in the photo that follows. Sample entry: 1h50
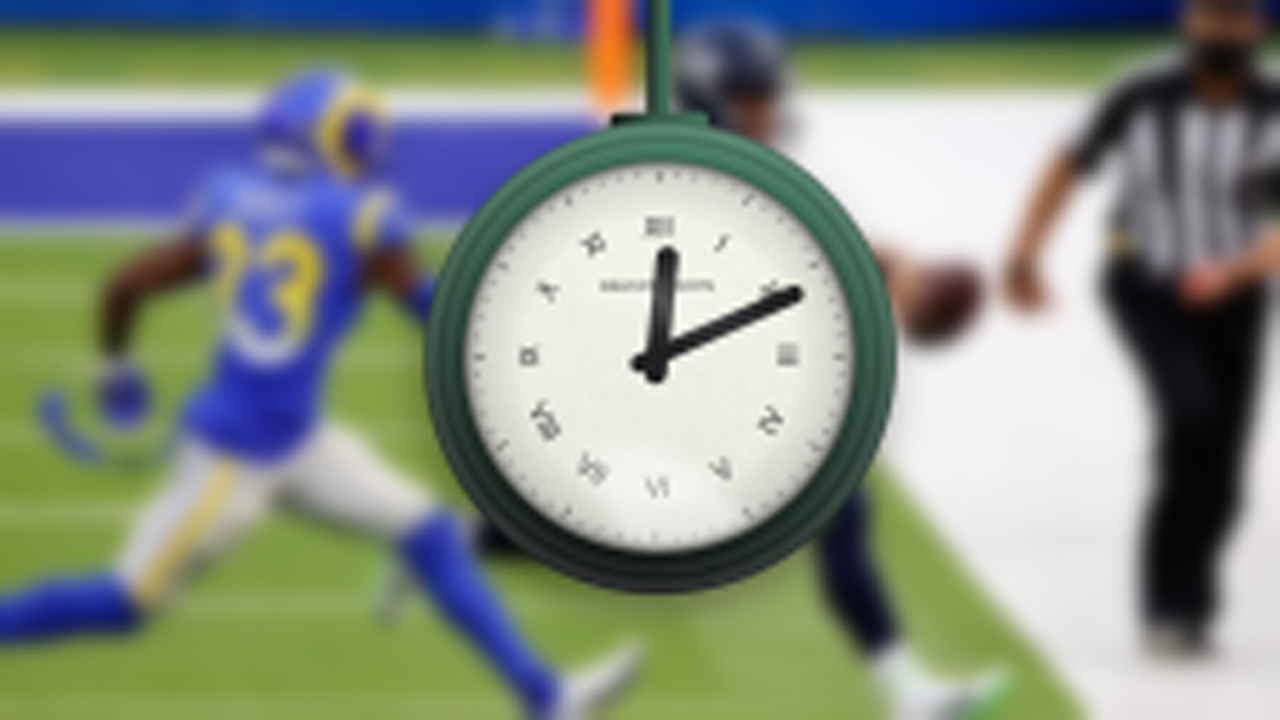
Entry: 12h11
